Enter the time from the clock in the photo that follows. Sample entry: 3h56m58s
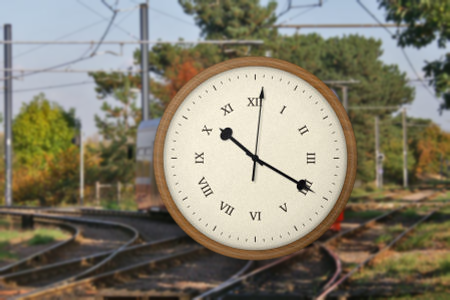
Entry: 10h20m01s
